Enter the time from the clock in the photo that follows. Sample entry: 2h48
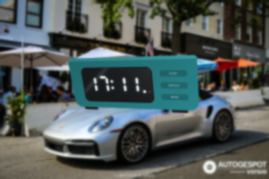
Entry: 17h11
